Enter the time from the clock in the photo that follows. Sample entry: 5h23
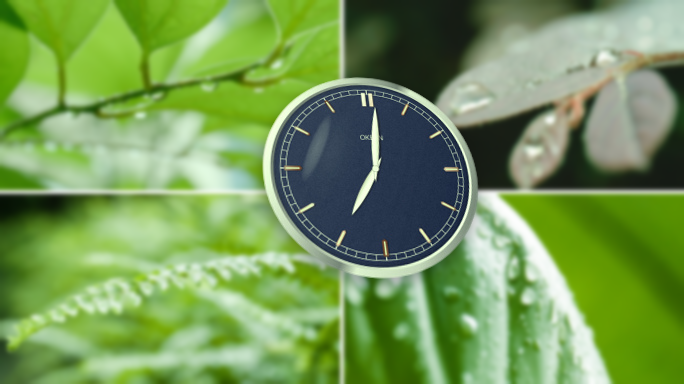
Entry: 7h01
